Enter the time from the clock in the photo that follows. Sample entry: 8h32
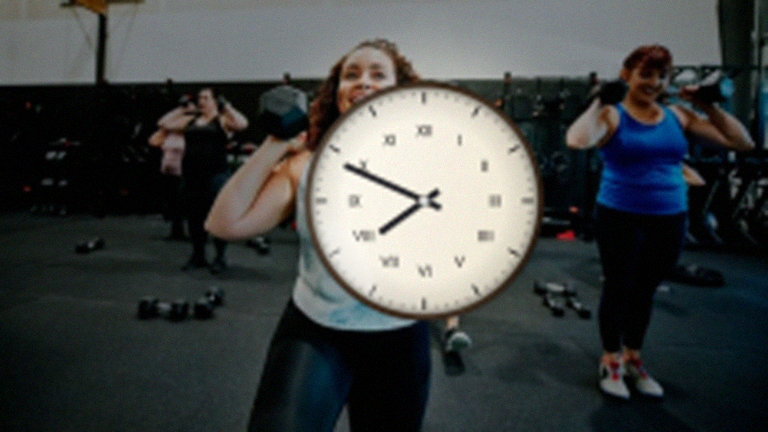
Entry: 7h49
